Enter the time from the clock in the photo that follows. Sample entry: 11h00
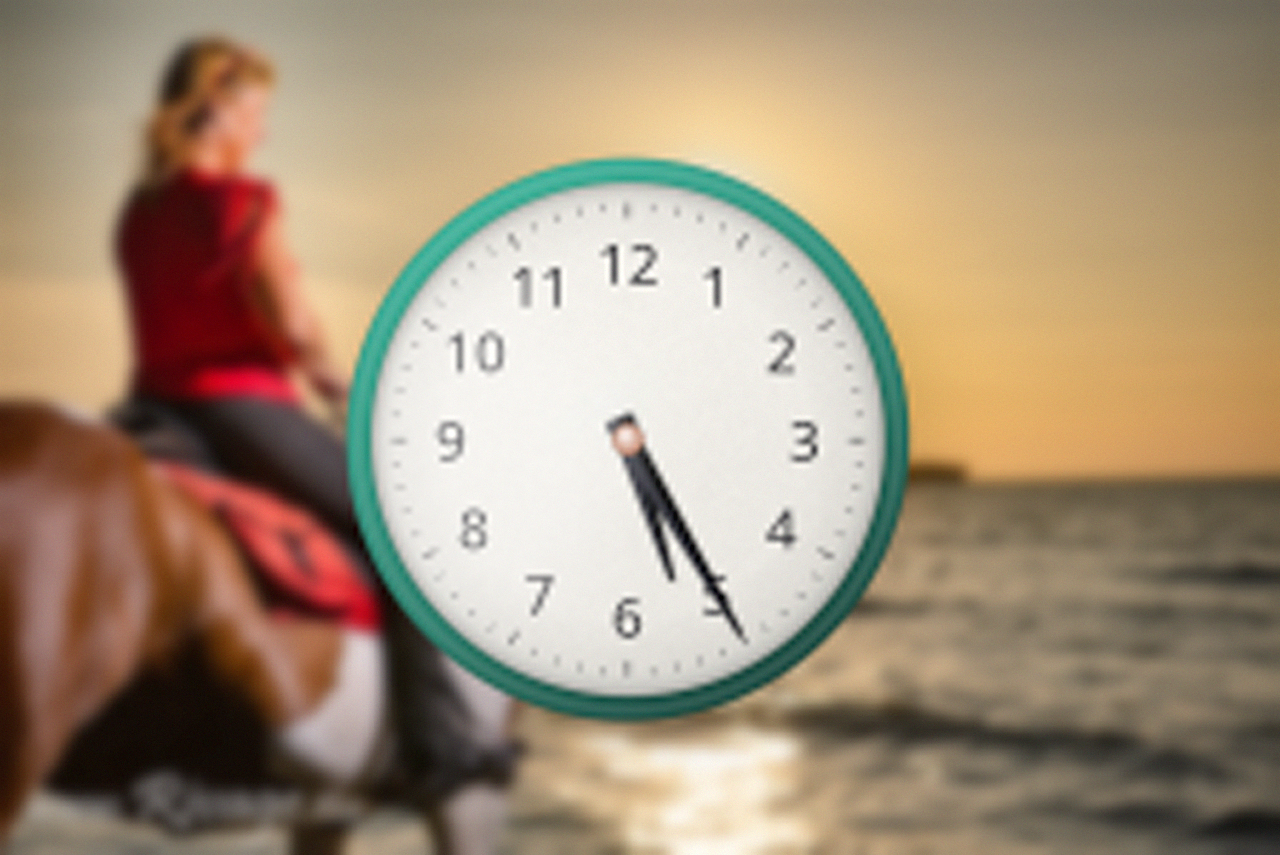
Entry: 5h25
